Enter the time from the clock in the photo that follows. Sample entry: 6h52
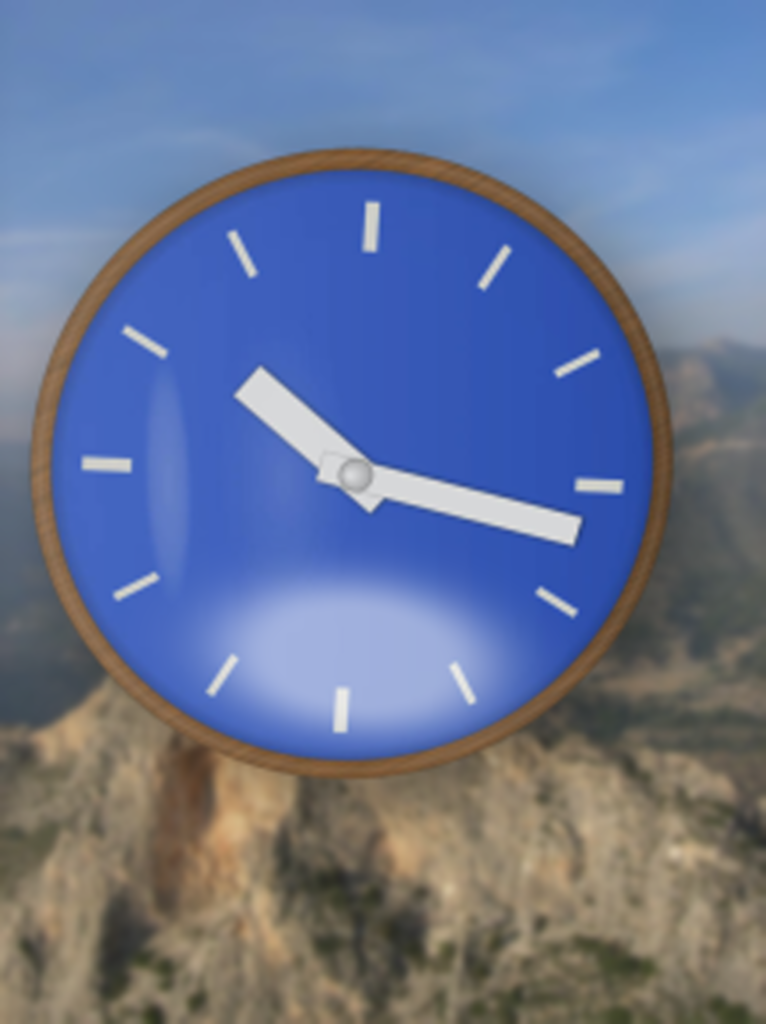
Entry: 10h17
